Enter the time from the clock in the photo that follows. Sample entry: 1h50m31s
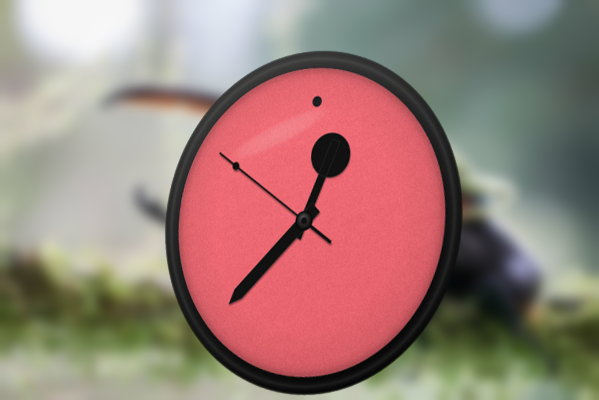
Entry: 12h36m50s
